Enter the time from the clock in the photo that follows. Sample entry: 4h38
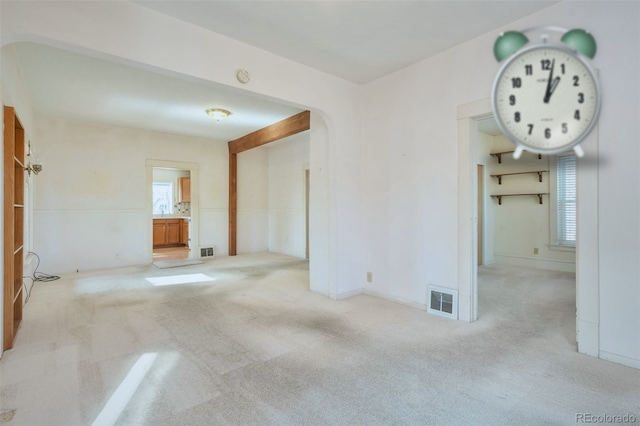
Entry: 1h02
